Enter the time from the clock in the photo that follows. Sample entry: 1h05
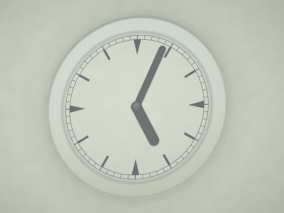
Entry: 5h04
